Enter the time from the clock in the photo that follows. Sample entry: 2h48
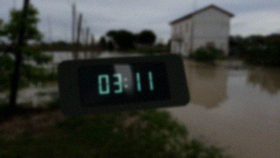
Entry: 3h11
